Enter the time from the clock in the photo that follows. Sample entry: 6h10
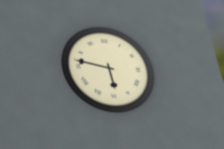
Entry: 5h47
